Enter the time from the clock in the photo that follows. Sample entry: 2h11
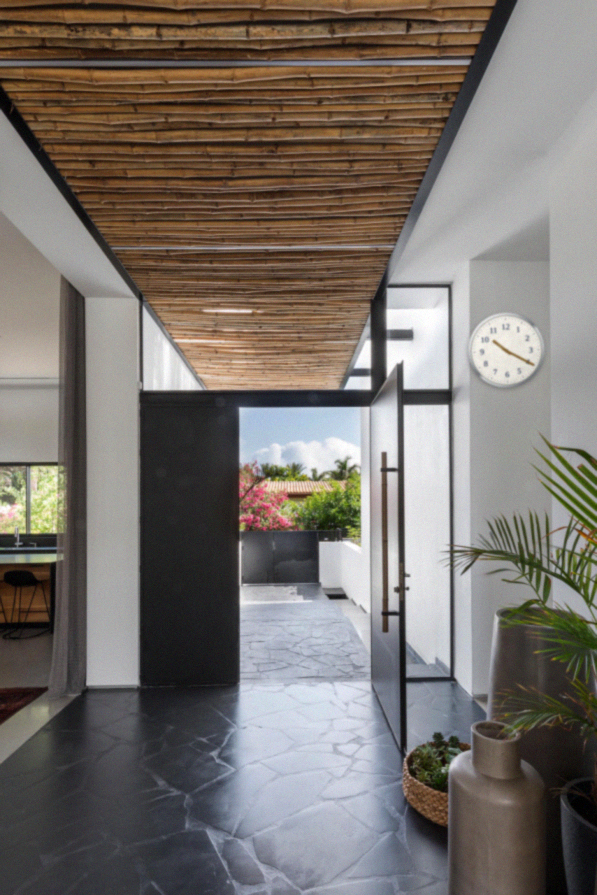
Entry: 10h20
